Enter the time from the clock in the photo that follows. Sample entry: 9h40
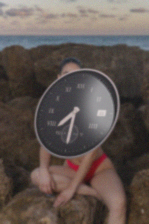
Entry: 7h30
